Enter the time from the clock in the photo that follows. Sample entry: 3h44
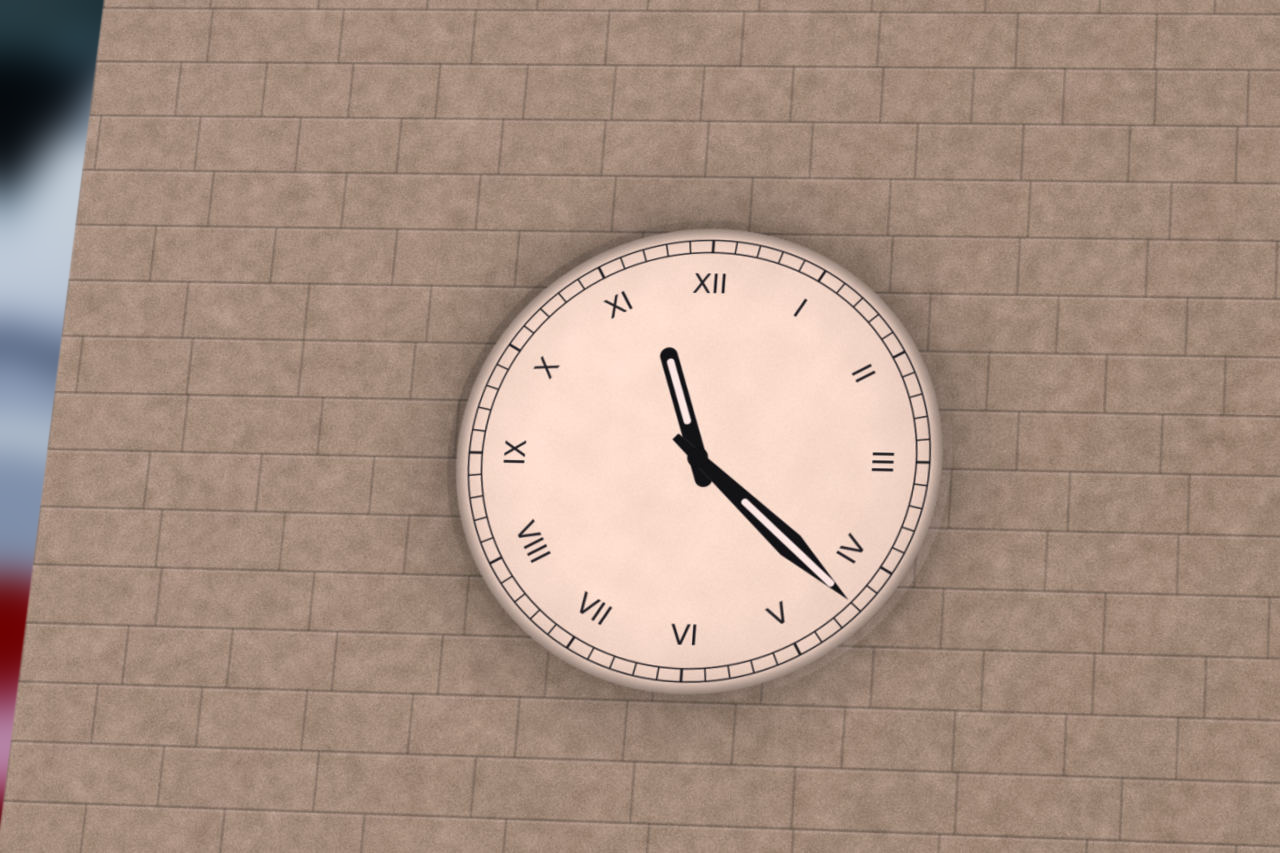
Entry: 11h22
